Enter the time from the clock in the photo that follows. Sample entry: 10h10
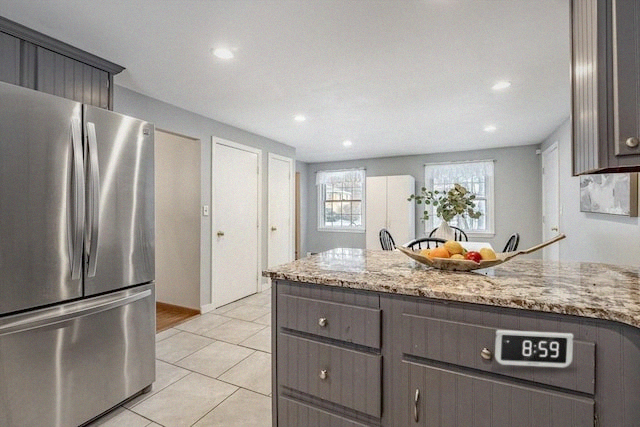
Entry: 8h59
